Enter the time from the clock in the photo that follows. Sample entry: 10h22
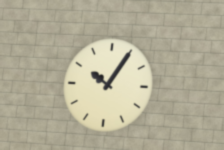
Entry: 10h05
